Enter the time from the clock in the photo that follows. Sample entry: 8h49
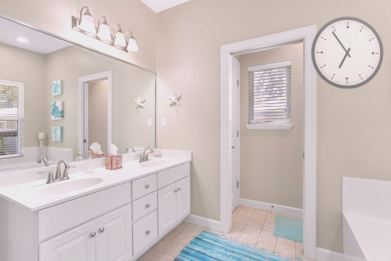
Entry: 6h54
